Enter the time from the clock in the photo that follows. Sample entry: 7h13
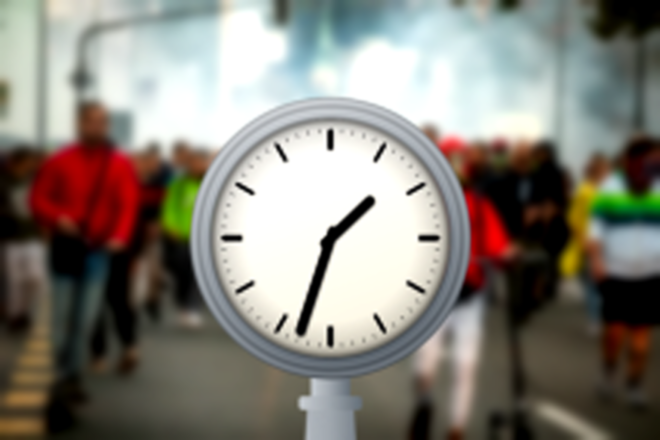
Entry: 1h33
